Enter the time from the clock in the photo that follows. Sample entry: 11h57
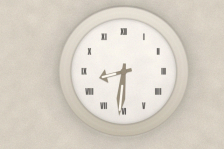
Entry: 8h31
